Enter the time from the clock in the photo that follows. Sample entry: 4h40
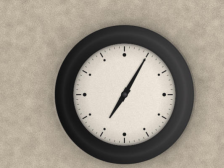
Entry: 7h05
